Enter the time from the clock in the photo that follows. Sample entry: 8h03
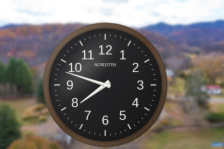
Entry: 7h48
